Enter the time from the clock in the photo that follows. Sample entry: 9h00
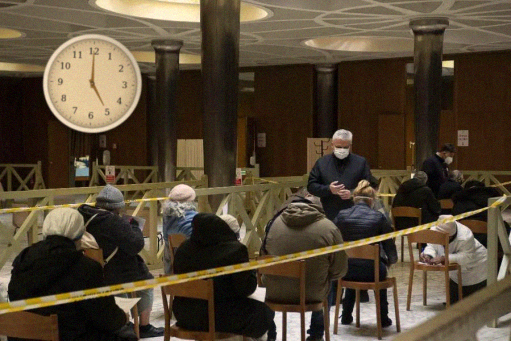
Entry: 5h00
